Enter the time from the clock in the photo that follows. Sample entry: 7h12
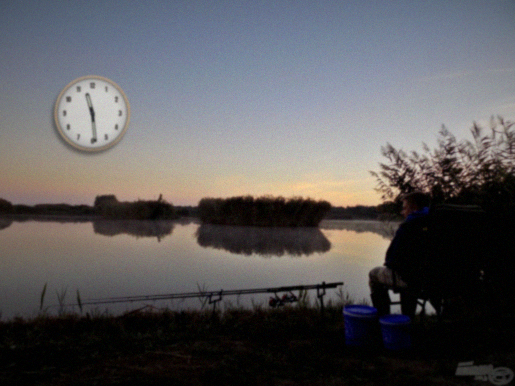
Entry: 11h29
